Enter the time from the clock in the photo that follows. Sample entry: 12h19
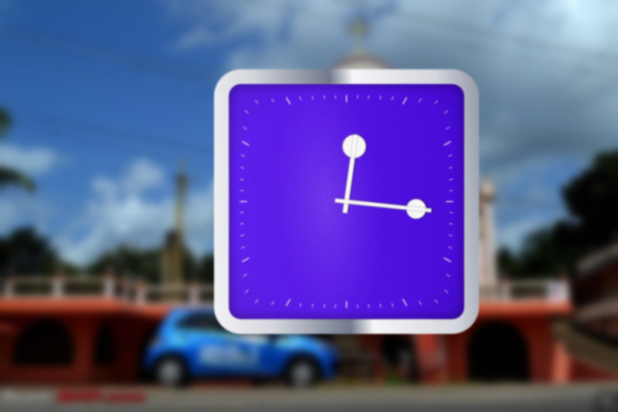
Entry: 12h16
